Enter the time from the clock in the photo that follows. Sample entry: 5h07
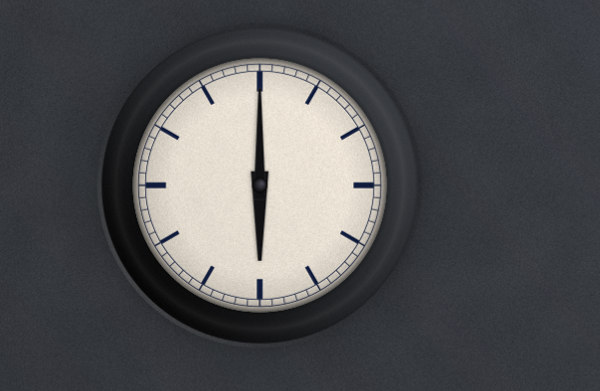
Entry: 6h00
